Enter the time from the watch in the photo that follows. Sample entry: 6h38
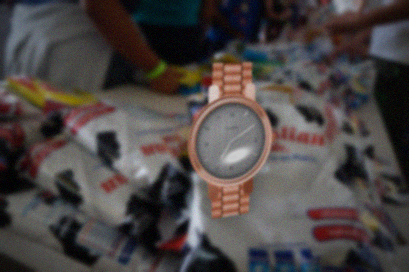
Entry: 7h10
